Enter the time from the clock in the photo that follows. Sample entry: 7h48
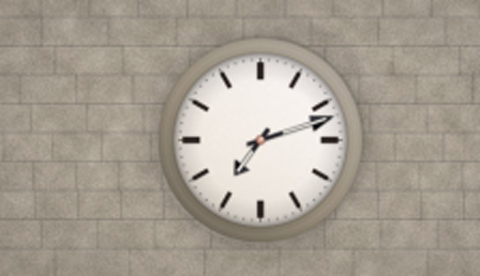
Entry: 7h12
